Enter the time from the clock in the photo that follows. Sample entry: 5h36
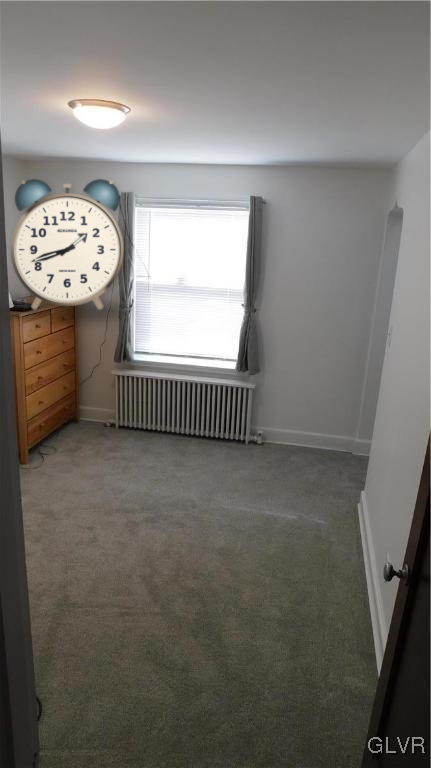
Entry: 1h42
